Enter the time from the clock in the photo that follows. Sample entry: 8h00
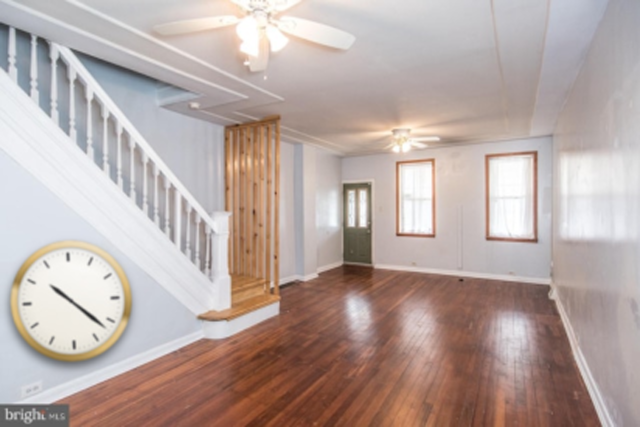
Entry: 10h22
